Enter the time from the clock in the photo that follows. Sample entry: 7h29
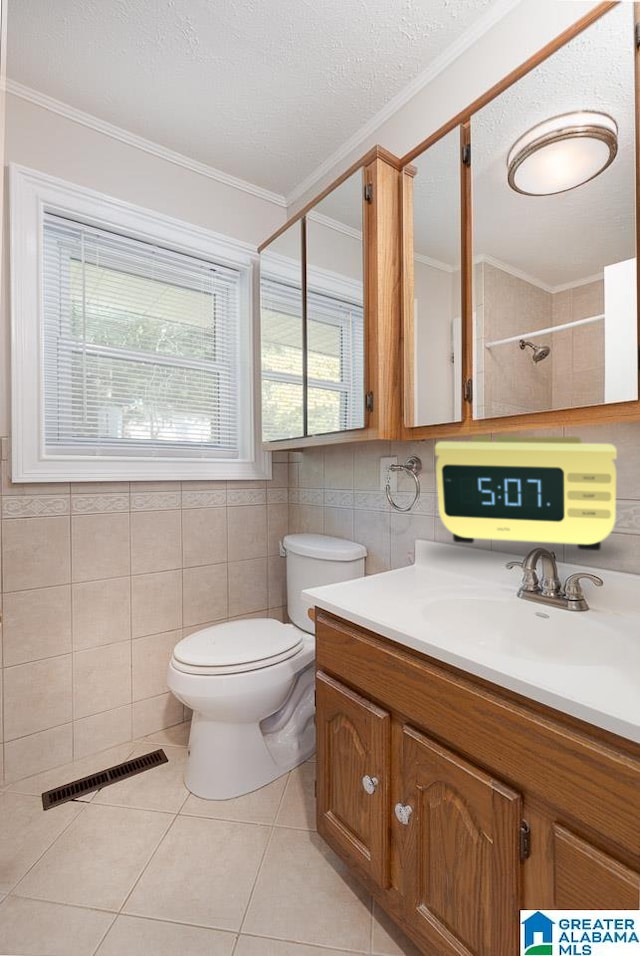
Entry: 5h07
